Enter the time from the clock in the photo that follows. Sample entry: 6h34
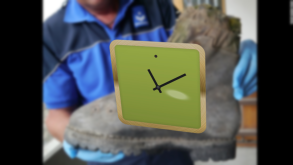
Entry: 11h10
